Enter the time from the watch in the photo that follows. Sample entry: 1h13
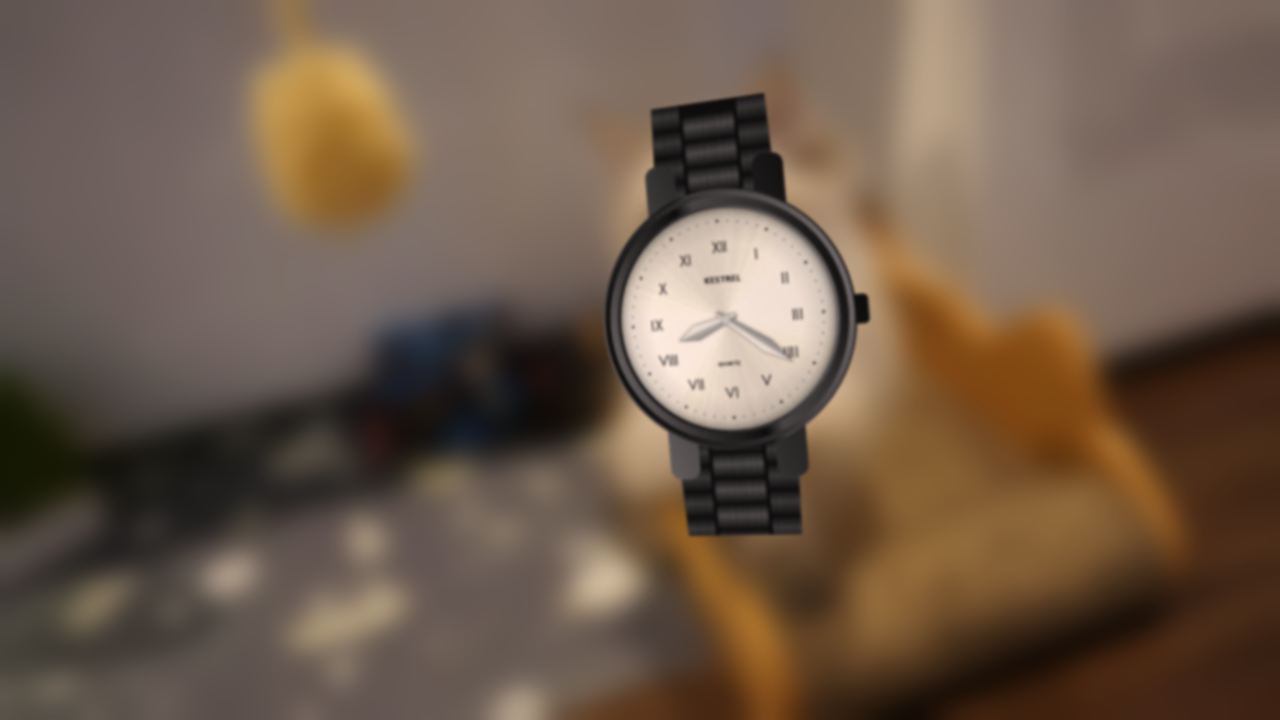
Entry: 8h21
